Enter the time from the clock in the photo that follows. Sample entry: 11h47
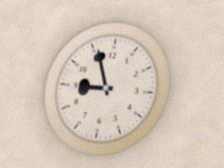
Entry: 8h56
